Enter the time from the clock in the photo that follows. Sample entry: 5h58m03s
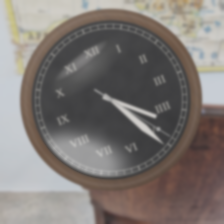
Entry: 4h25m24s
